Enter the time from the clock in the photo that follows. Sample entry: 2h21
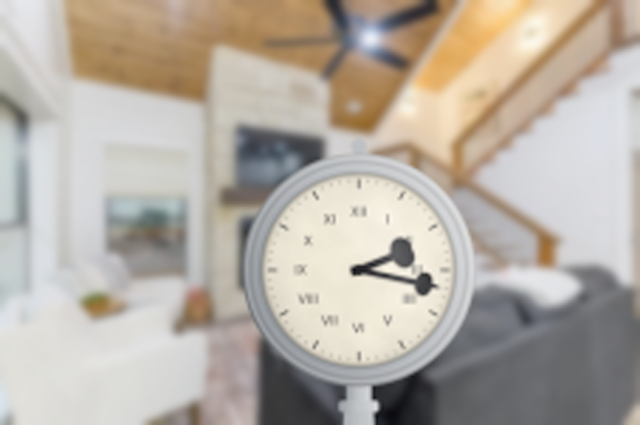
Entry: 2h17
